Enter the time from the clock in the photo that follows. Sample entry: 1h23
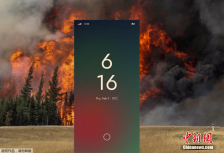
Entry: 6h16
